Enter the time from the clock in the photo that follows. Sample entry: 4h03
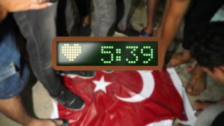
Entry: 5h39
